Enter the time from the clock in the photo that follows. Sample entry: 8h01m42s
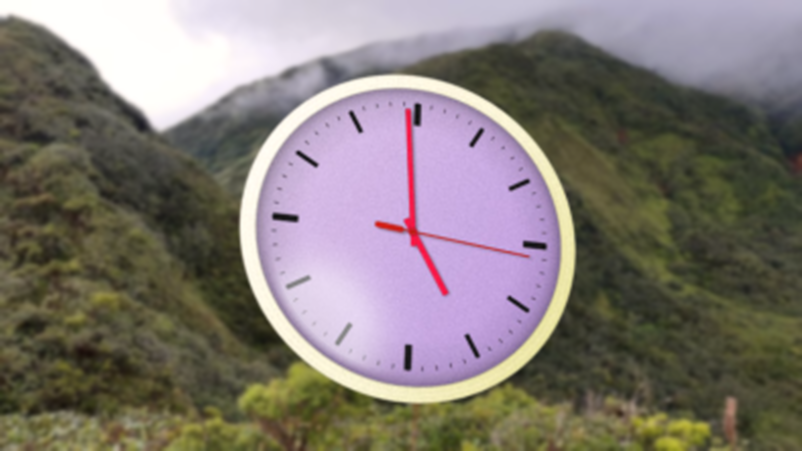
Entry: 4h59m16s
